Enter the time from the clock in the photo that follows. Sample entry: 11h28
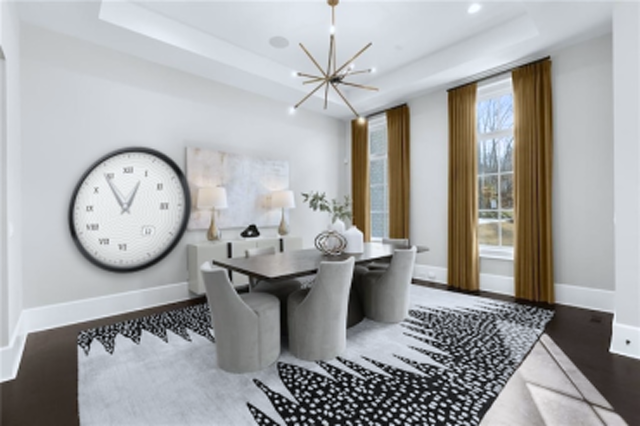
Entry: 12h54
